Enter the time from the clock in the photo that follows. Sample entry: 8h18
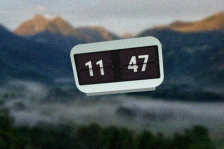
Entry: 11h47
